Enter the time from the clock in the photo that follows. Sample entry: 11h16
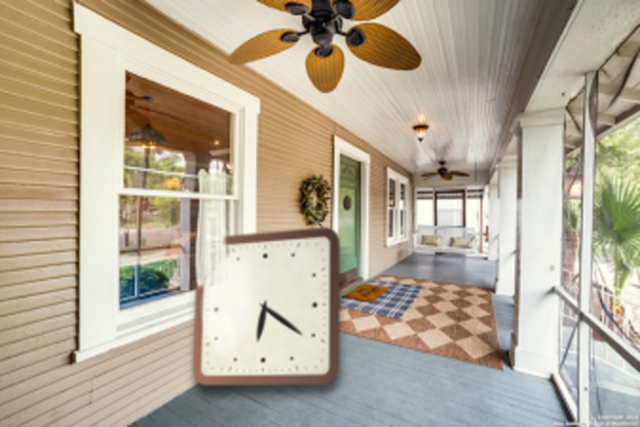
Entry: 6h21
